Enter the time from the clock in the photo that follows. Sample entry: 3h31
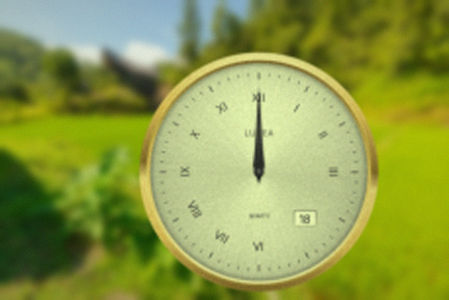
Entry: 12h00
